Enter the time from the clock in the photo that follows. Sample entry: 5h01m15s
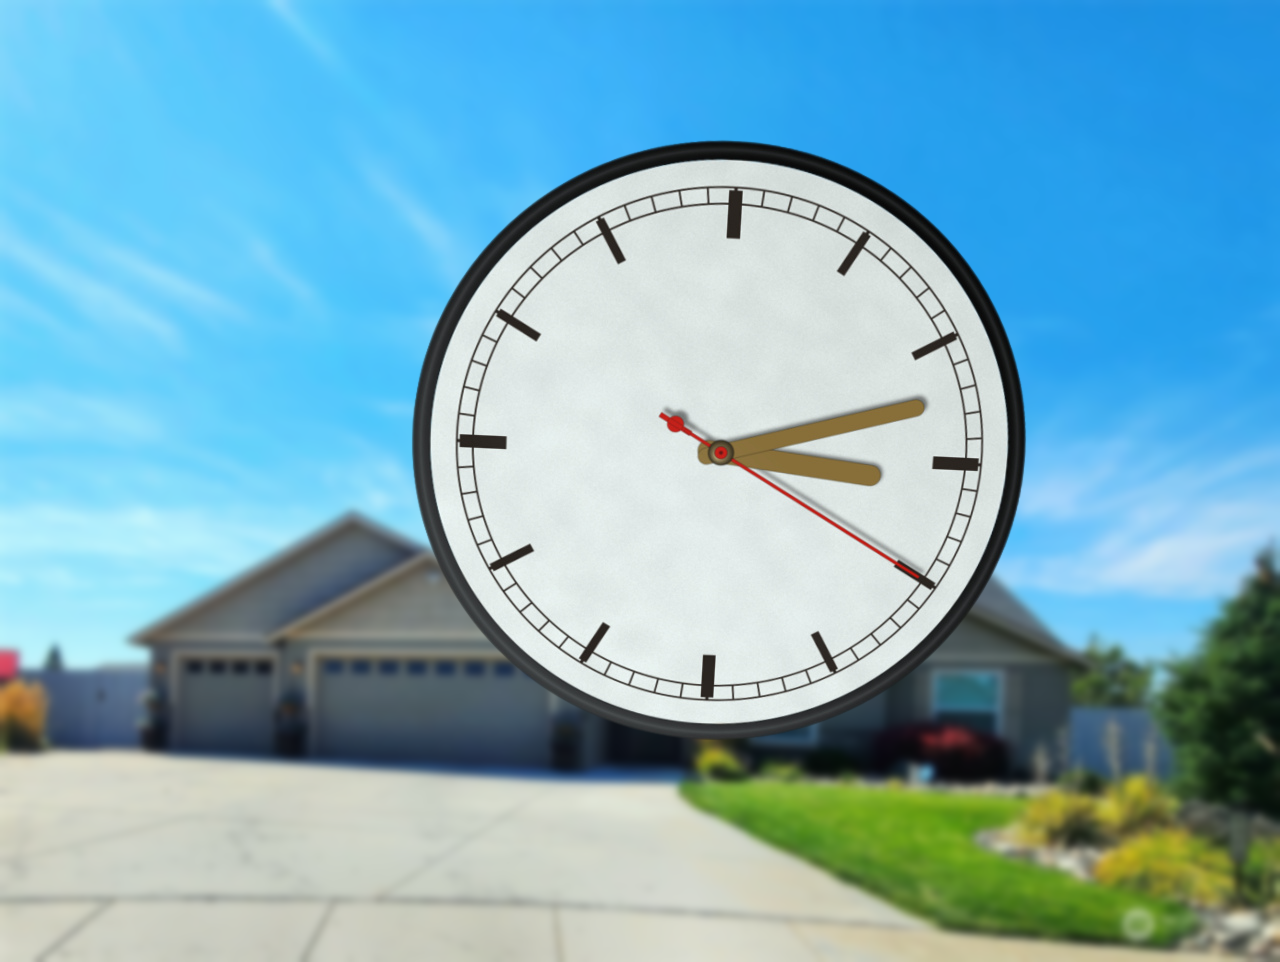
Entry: 3h12m20s
